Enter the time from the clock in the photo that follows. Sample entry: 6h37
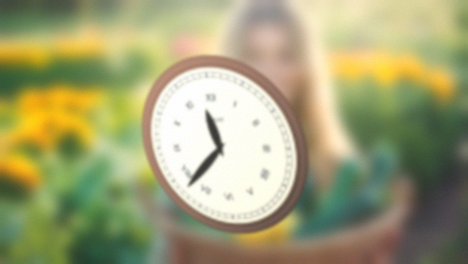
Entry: 11h38
